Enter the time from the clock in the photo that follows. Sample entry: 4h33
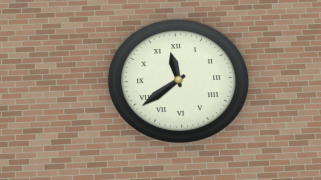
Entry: 11h39
